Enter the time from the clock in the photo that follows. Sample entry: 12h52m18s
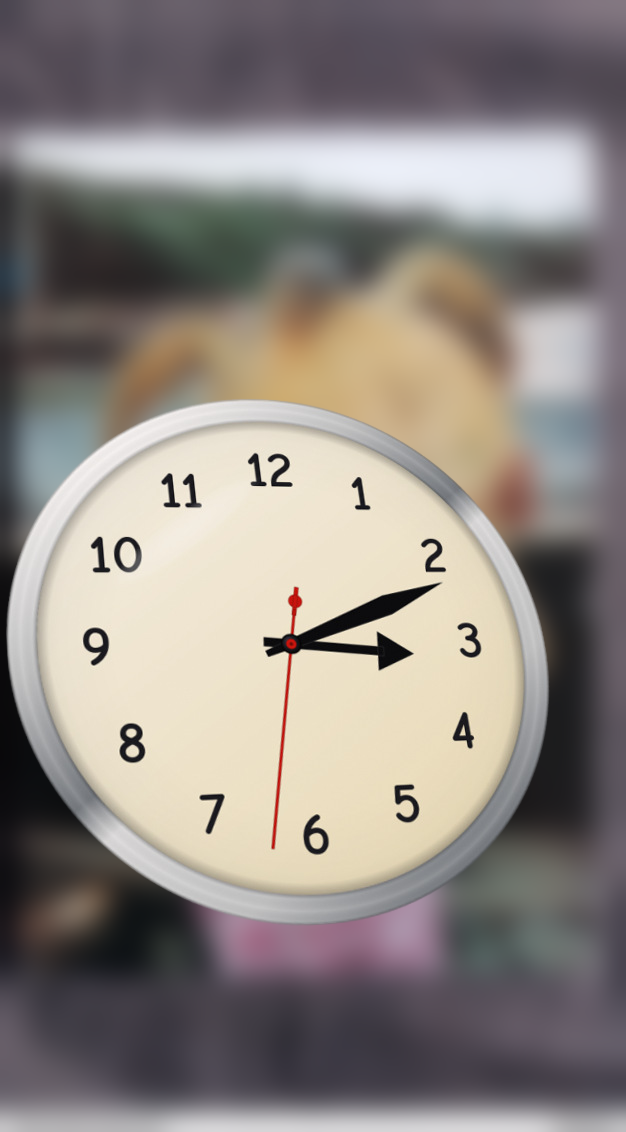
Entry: 3h11m32s
